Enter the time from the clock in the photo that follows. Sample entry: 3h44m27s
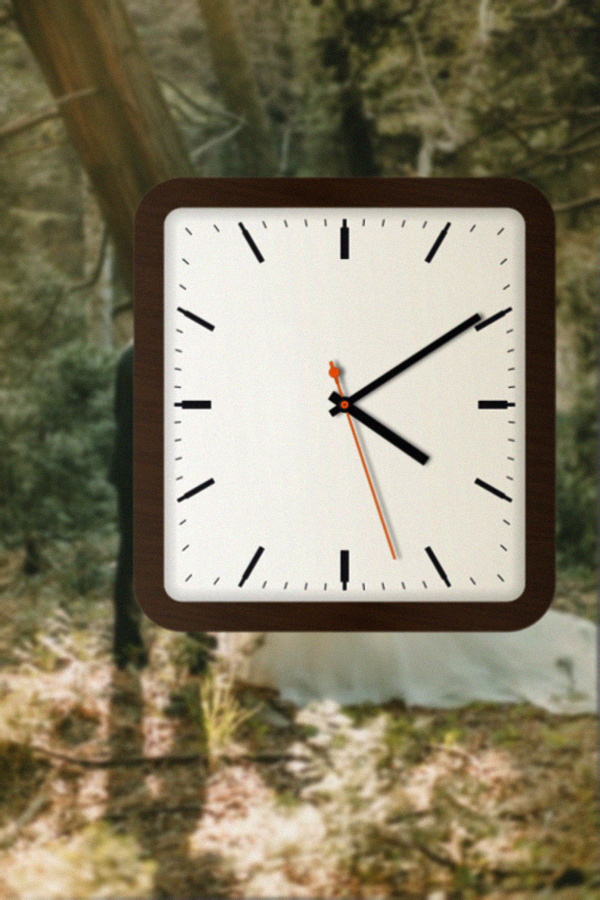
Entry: 4h09m27s
